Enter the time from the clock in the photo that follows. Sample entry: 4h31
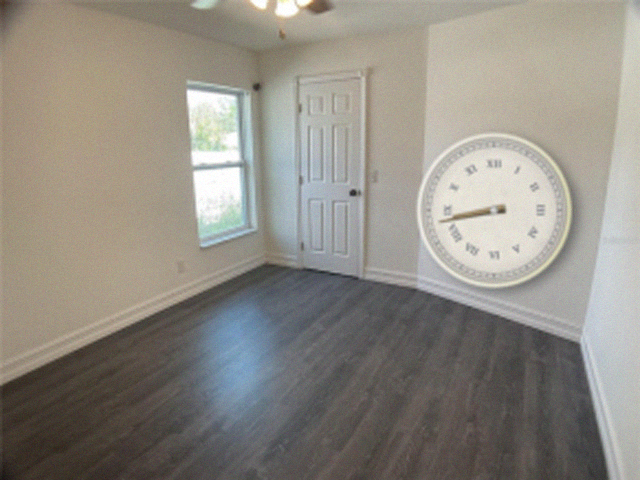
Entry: 8h43
